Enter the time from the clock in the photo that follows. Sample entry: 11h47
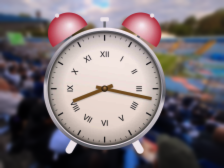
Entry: 8h17
